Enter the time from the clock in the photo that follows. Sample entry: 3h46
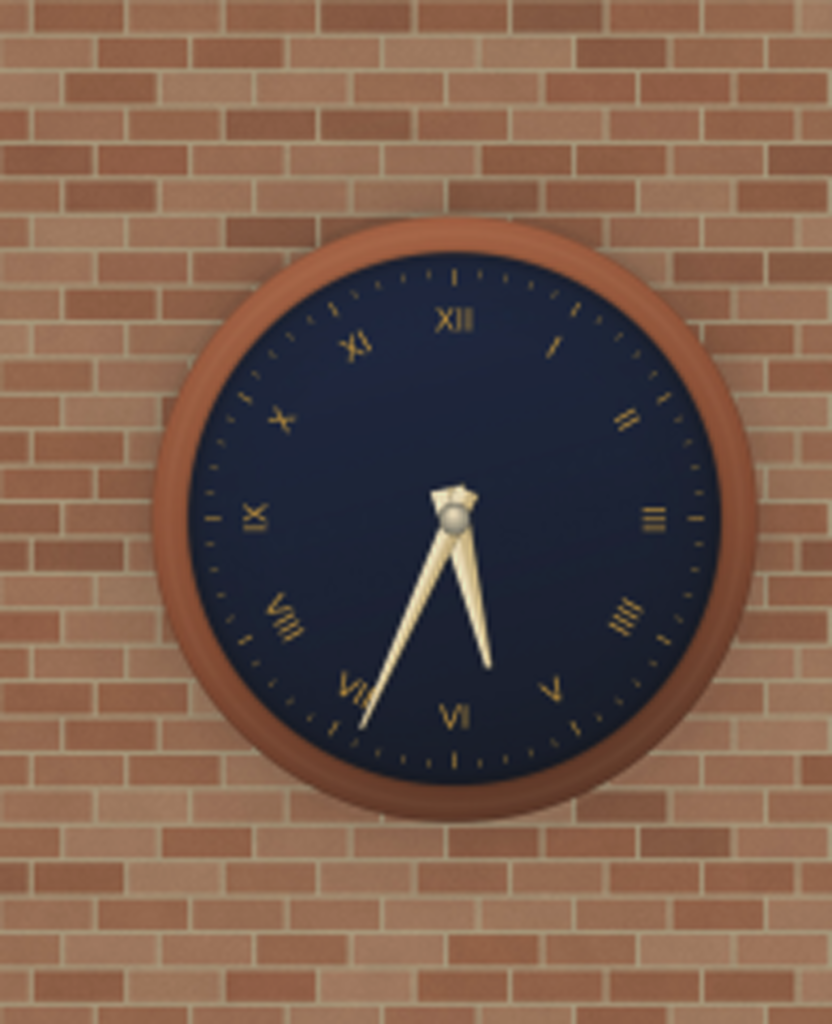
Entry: 5h34
